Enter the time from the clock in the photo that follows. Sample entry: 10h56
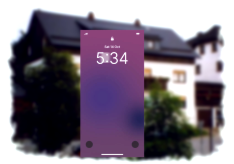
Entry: 5h34
